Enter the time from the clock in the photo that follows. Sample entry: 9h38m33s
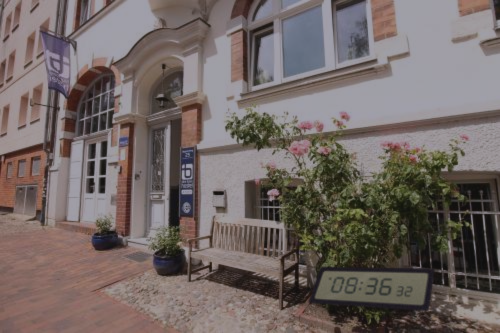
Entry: 8h36m32s
